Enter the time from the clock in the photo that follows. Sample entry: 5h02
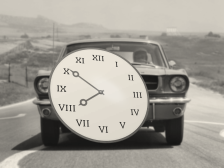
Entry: 7h51
